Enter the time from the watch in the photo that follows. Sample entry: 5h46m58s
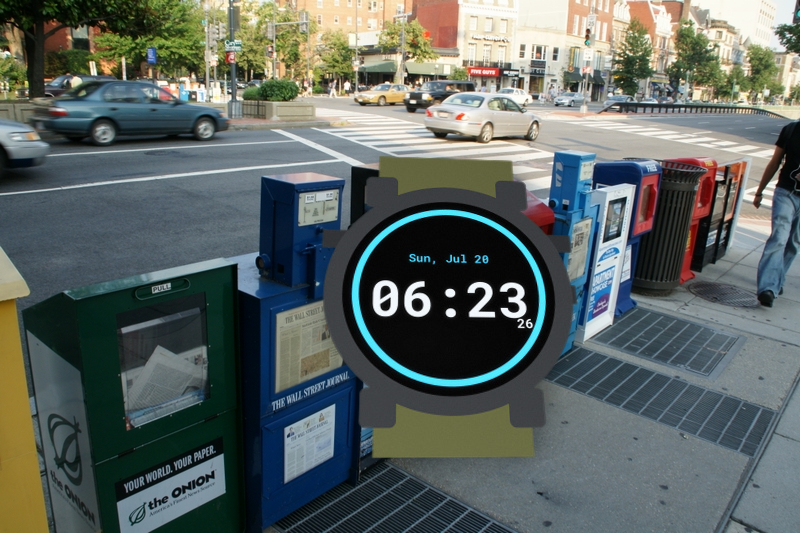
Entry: 6h23m26s
